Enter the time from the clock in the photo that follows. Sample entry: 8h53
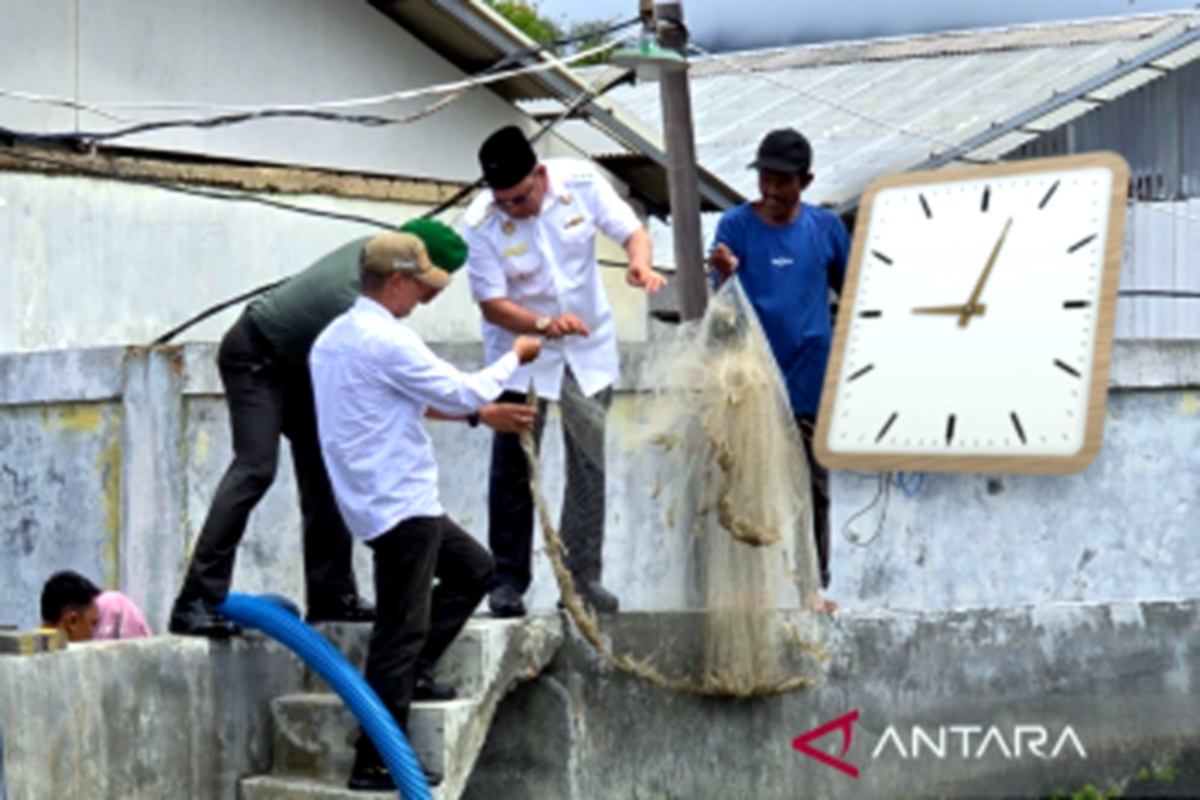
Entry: 9h03
